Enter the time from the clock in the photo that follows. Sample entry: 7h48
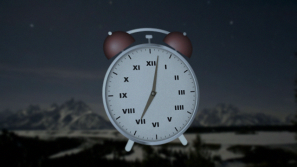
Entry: 7h02
